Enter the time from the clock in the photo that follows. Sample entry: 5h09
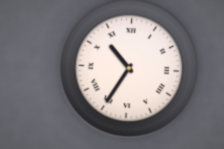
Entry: 10h35
